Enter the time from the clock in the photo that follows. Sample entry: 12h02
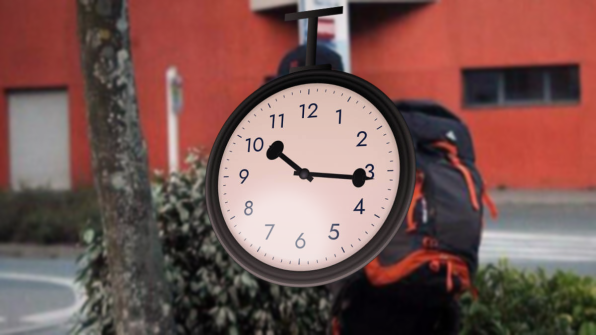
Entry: 10h16
